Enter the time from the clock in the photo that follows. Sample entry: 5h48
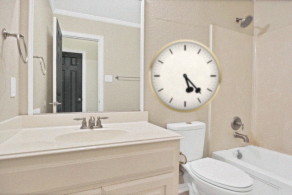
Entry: 5h23
